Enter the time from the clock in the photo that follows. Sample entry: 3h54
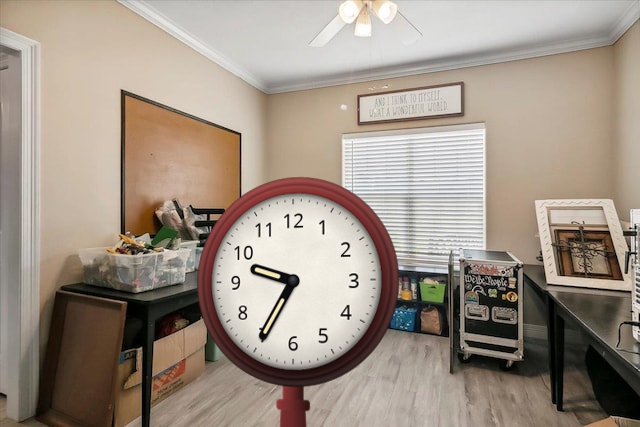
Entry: 9h35
